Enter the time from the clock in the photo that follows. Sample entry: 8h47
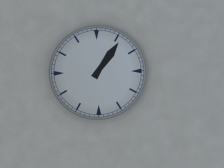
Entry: 1h06
